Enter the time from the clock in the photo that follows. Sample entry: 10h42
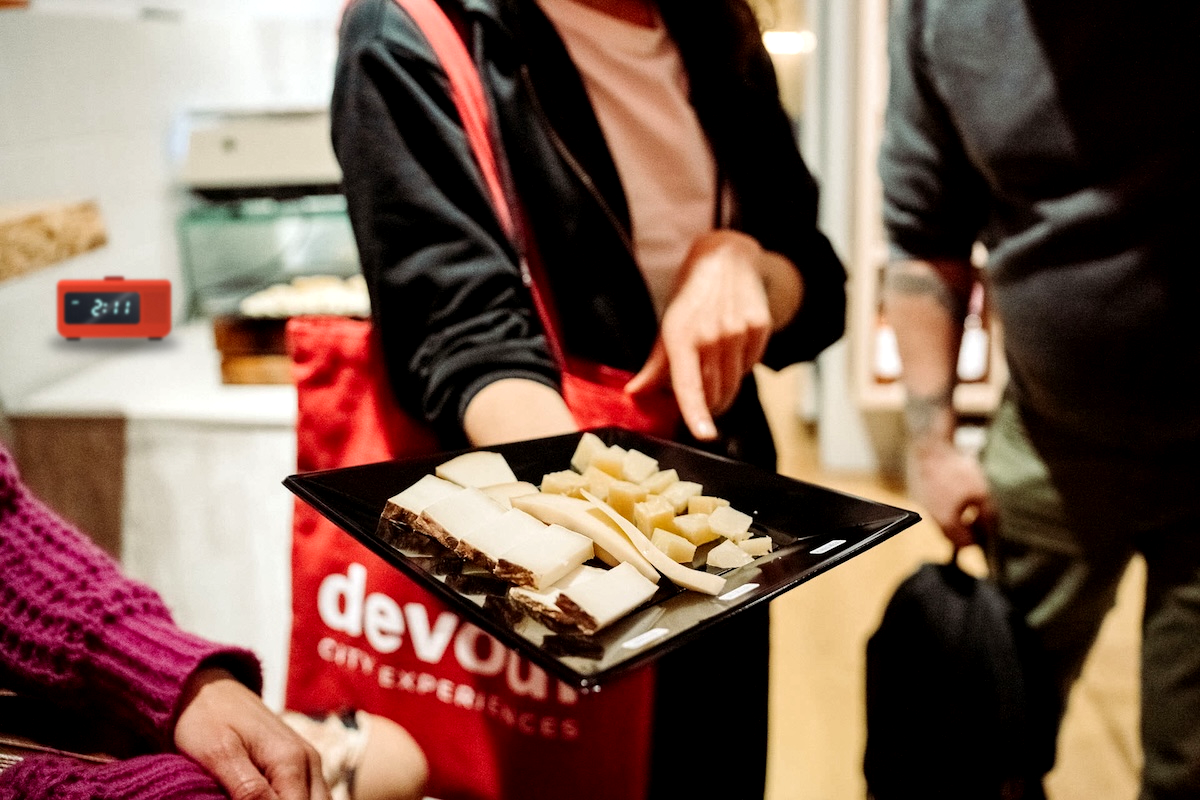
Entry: 2h11
